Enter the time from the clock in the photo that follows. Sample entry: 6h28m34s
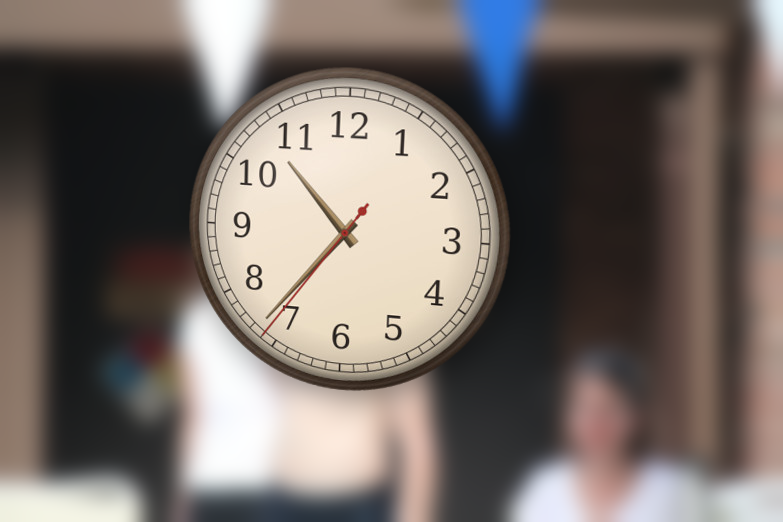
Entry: 10h36m36s
